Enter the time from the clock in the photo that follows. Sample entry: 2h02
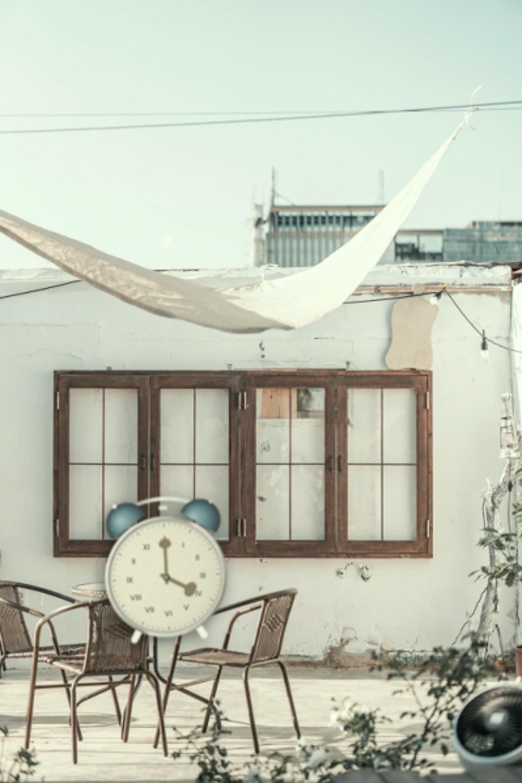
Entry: 4h00
